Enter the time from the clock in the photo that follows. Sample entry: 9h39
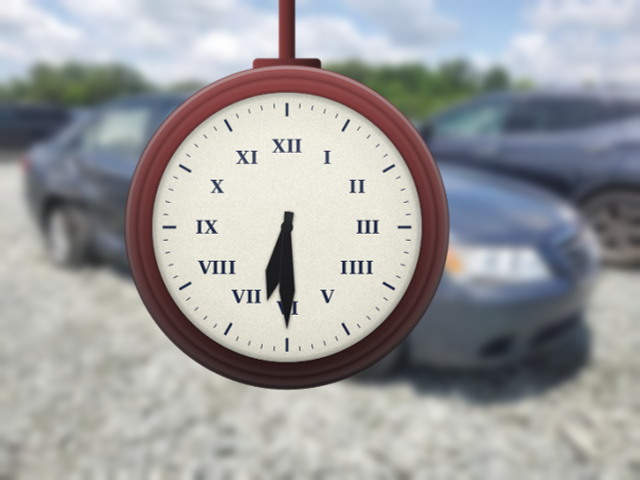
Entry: 6h30
